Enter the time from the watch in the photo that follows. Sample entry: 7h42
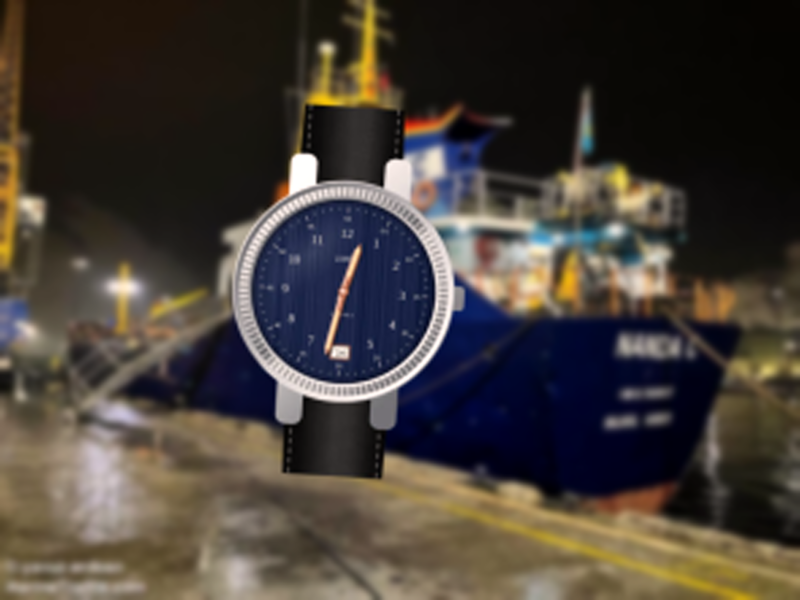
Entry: 12h32
